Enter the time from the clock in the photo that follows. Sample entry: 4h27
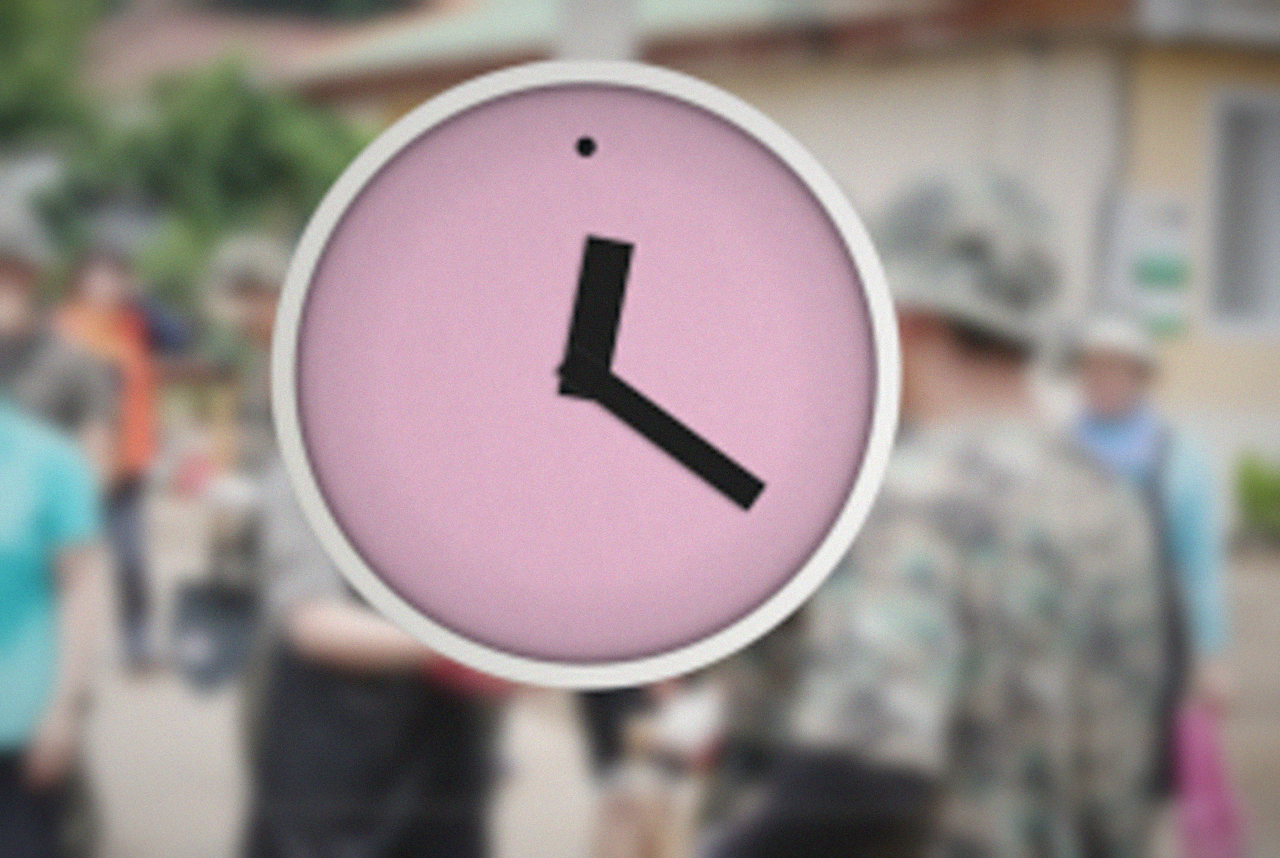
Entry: 12h21
